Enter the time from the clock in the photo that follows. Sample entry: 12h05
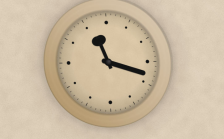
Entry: 11h18
